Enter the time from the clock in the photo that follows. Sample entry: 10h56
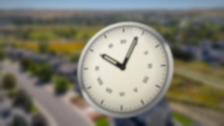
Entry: 10h04
